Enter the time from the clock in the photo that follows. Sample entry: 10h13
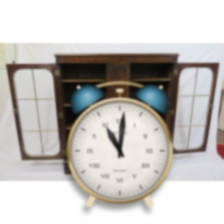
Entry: 11h01
